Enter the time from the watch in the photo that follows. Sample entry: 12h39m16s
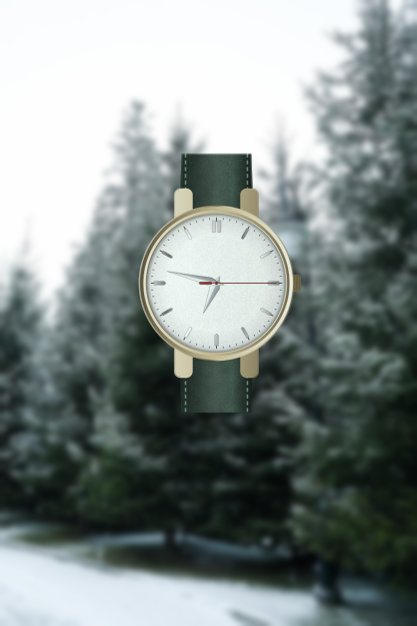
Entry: 6h47m15s
